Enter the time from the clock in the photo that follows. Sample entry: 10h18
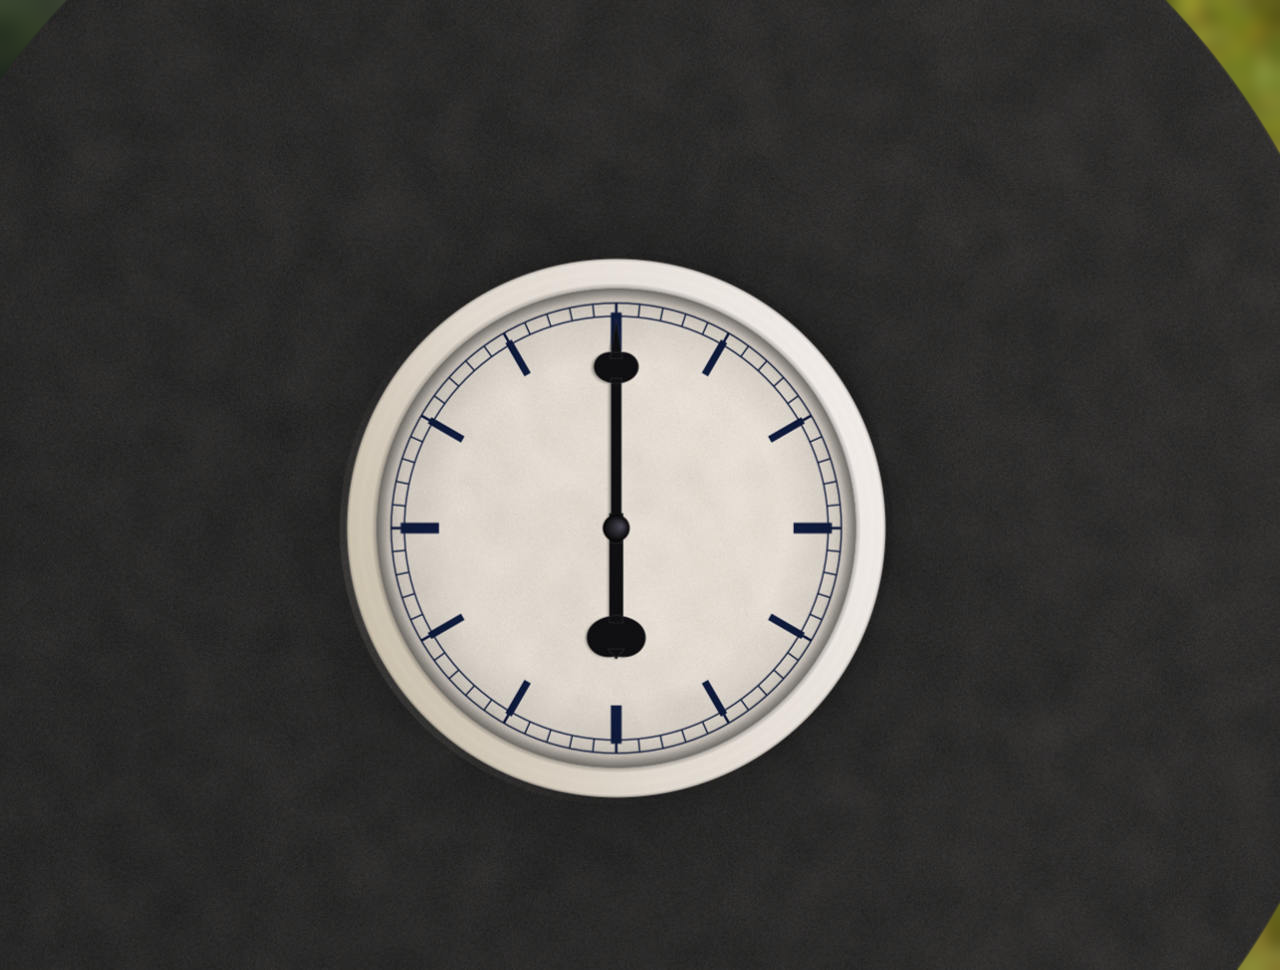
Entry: 6h00
